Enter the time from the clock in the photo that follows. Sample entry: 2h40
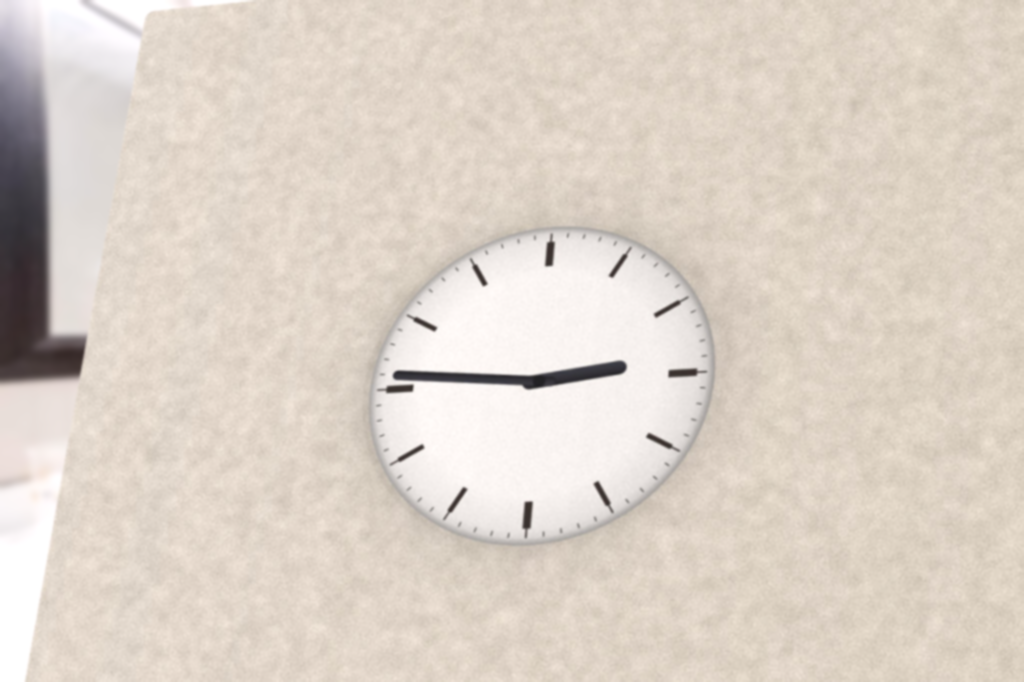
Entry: 2h46
